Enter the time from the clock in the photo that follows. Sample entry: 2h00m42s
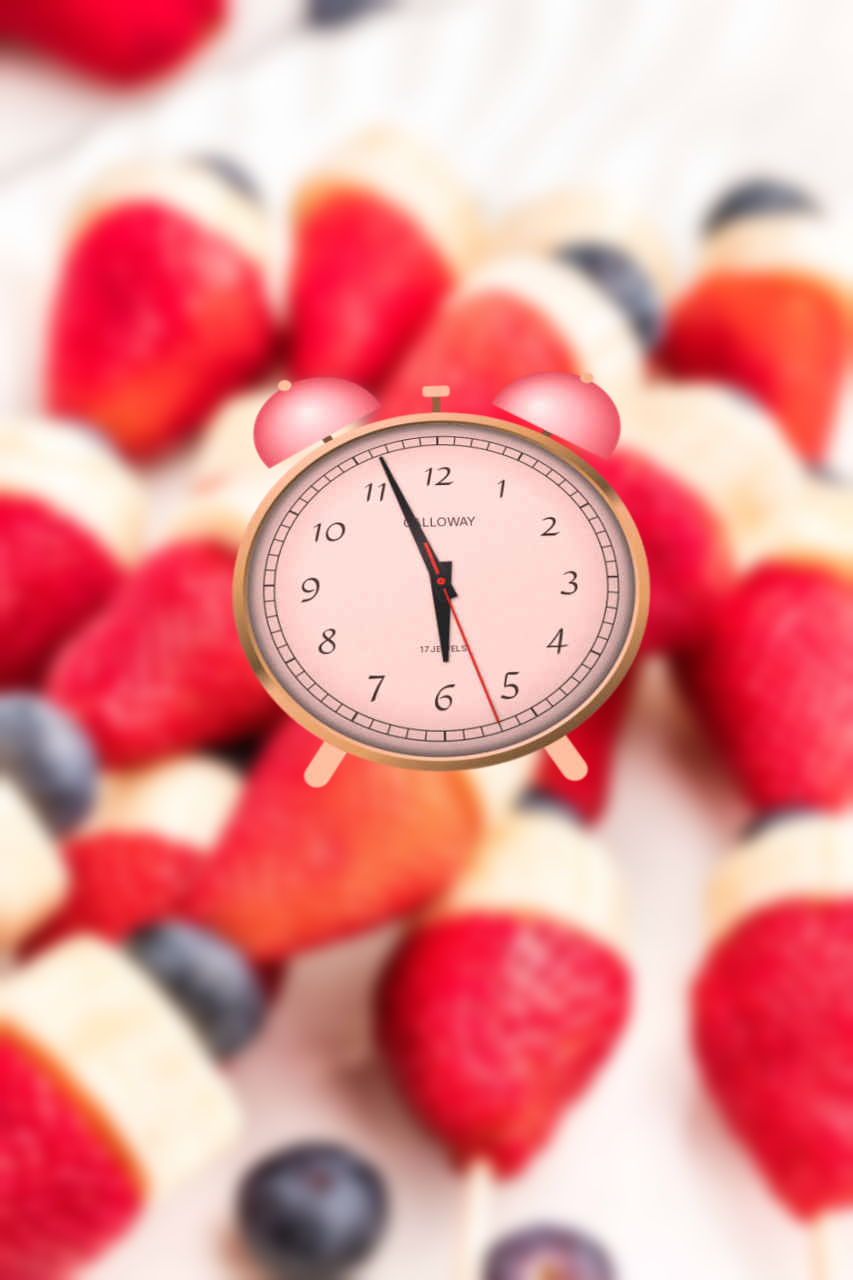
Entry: 5h56m27s
